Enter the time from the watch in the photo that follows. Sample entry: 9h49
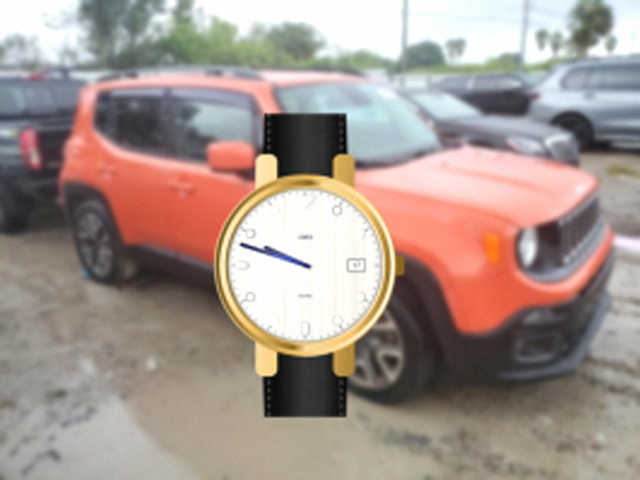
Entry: 9h48
